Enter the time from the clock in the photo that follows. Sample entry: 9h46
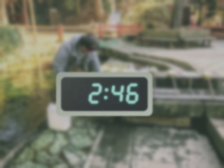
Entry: 2h46
